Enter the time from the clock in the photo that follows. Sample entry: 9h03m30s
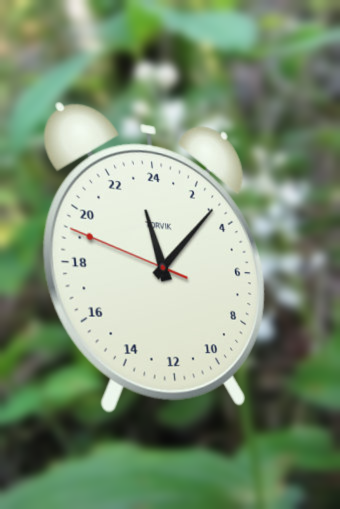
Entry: 23h07m48s
